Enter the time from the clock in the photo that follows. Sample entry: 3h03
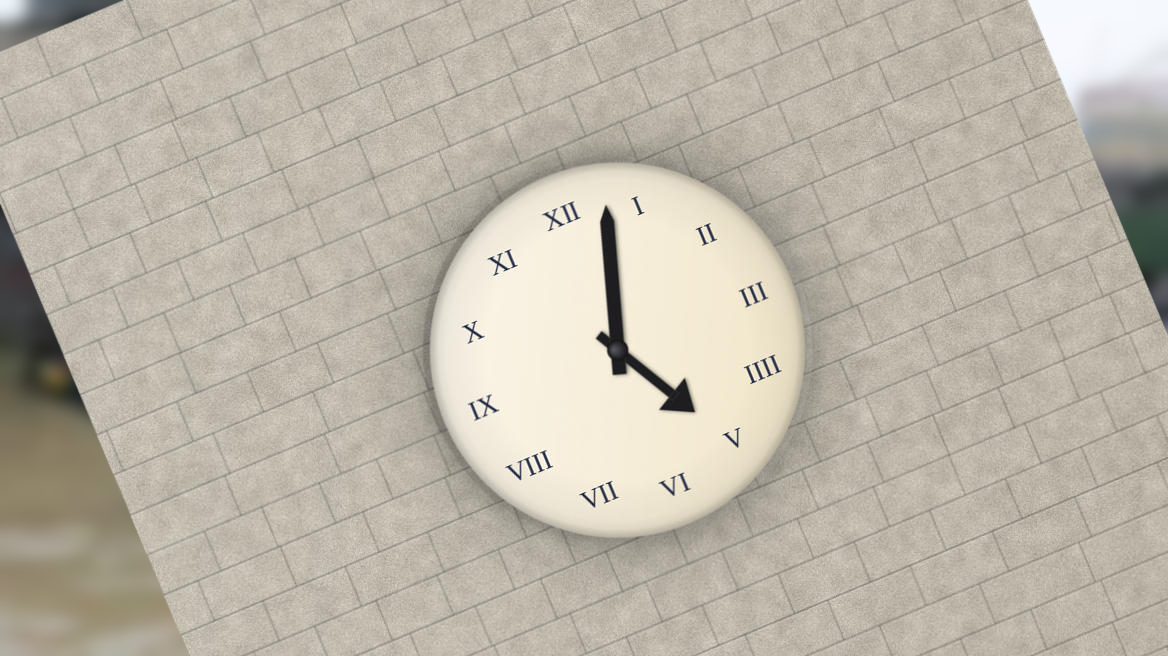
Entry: 5h03
